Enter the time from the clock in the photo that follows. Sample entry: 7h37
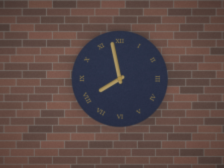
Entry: 7h58
